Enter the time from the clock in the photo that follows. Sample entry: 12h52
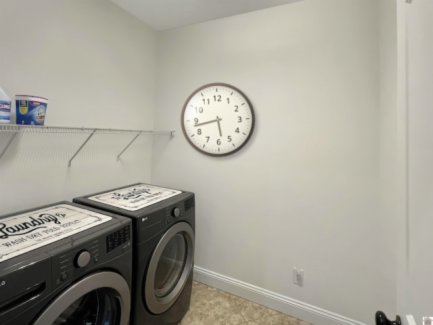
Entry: 5h43
